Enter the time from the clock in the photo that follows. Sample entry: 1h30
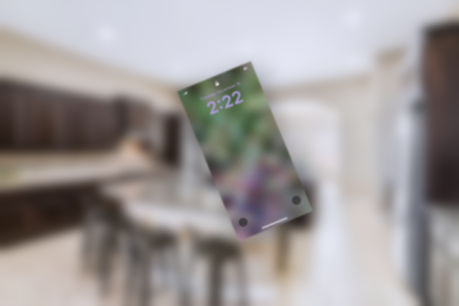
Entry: 2h22
